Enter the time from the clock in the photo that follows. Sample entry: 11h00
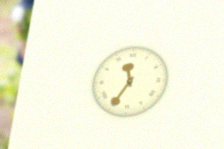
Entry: 11h35
